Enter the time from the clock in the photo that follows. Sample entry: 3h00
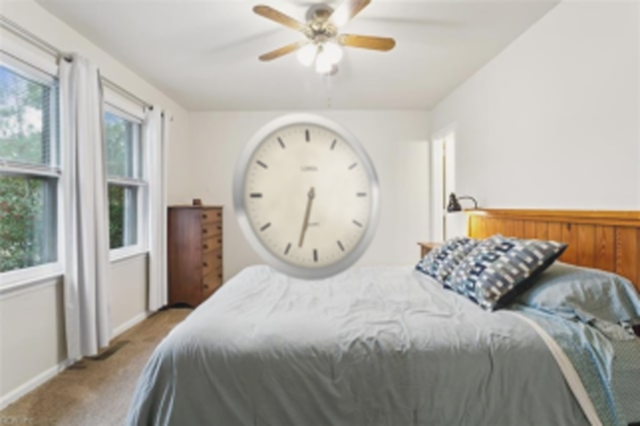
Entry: 6h33
